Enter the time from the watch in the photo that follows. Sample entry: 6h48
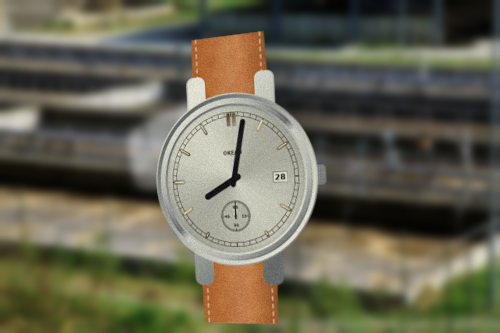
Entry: 8h02
